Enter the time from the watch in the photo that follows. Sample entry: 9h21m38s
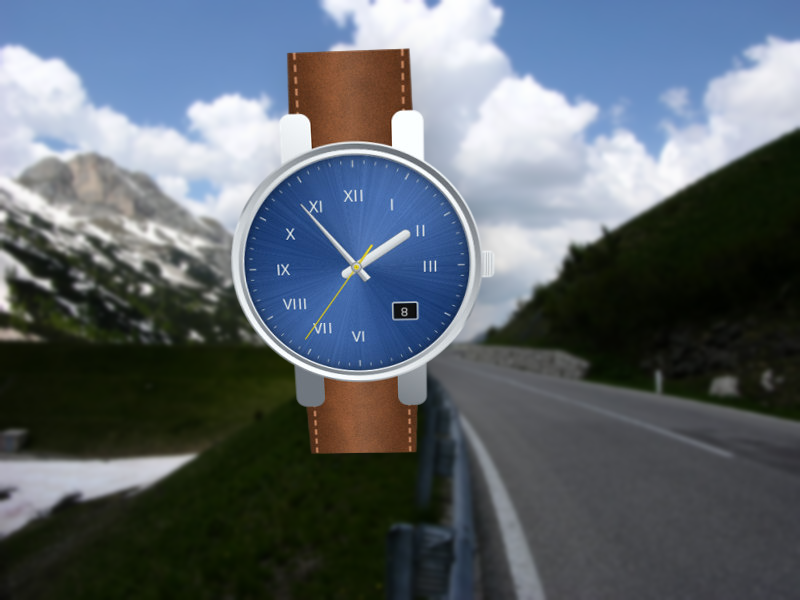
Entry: 1h53m36s
